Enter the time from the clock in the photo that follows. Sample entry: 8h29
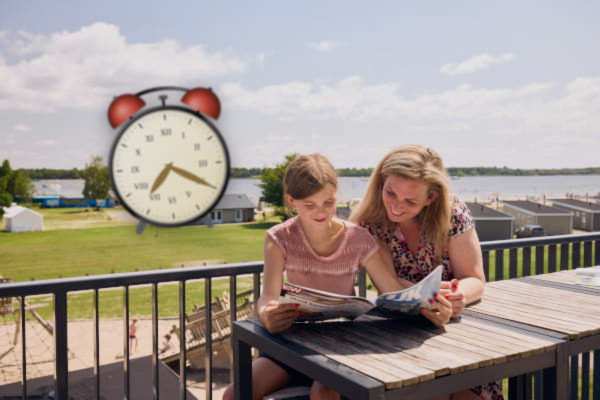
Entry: 7h20
